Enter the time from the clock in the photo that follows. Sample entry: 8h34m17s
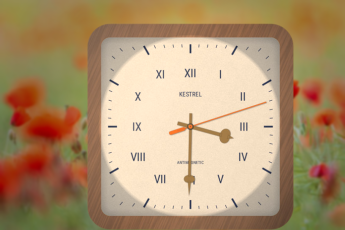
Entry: 3h30m12s
